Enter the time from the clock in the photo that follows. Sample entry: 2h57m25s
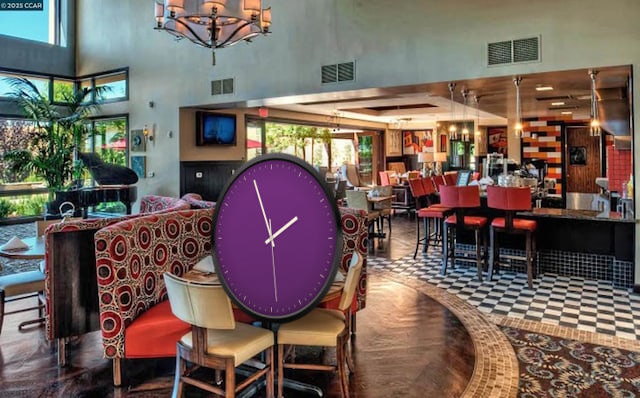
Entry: 1h56m29s
